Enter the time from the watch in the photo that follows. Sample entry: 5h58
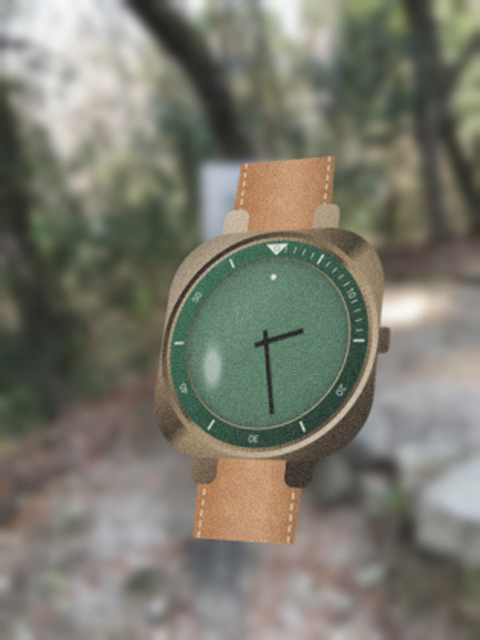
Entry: 2h28
